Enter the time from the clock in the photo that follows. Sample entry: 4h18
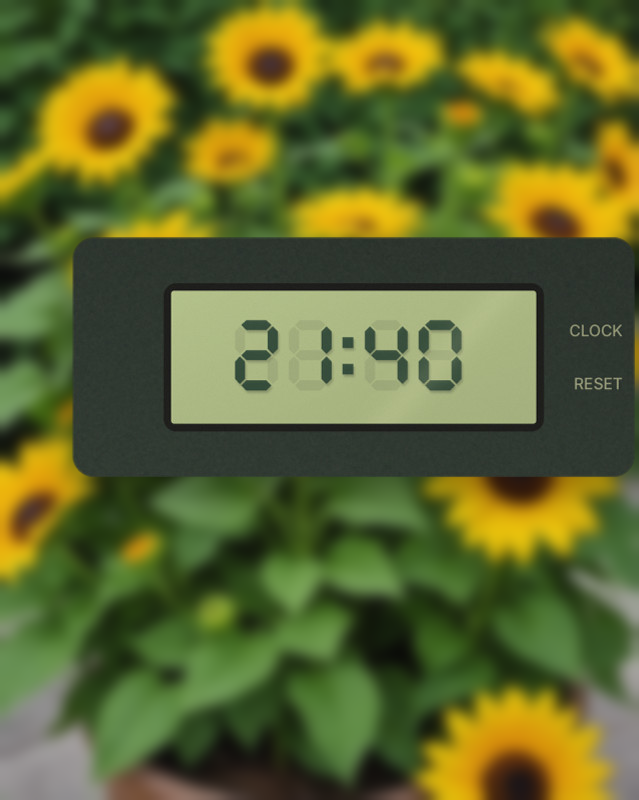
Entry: 21h40
